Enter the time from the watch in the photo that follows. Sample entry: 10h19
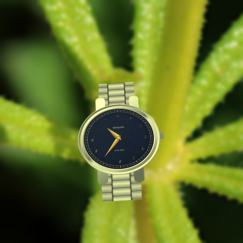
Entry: 10h36
